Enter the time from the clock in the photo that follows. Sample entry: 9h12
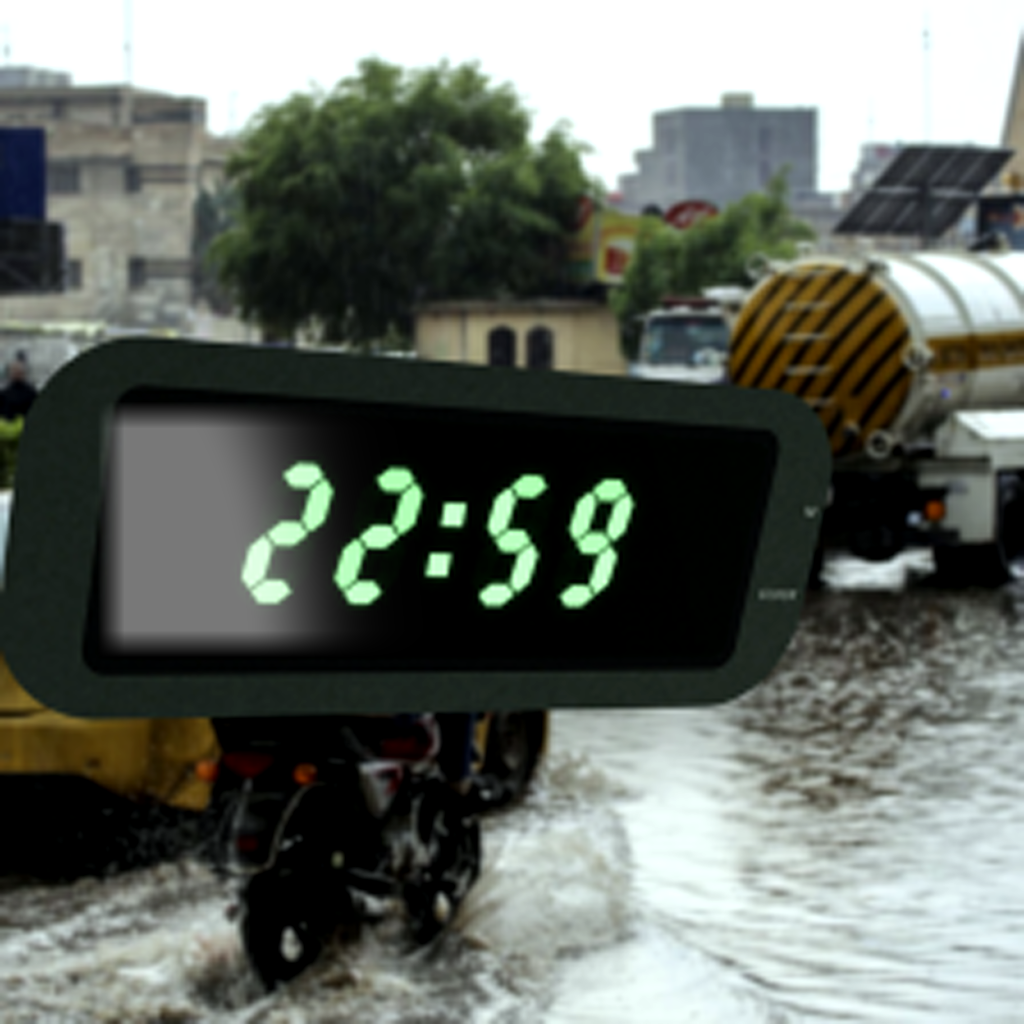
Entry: 22h59
